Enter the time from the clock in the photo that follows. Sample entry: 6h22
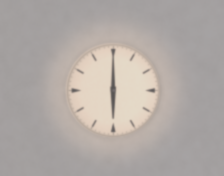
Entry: 6h00
